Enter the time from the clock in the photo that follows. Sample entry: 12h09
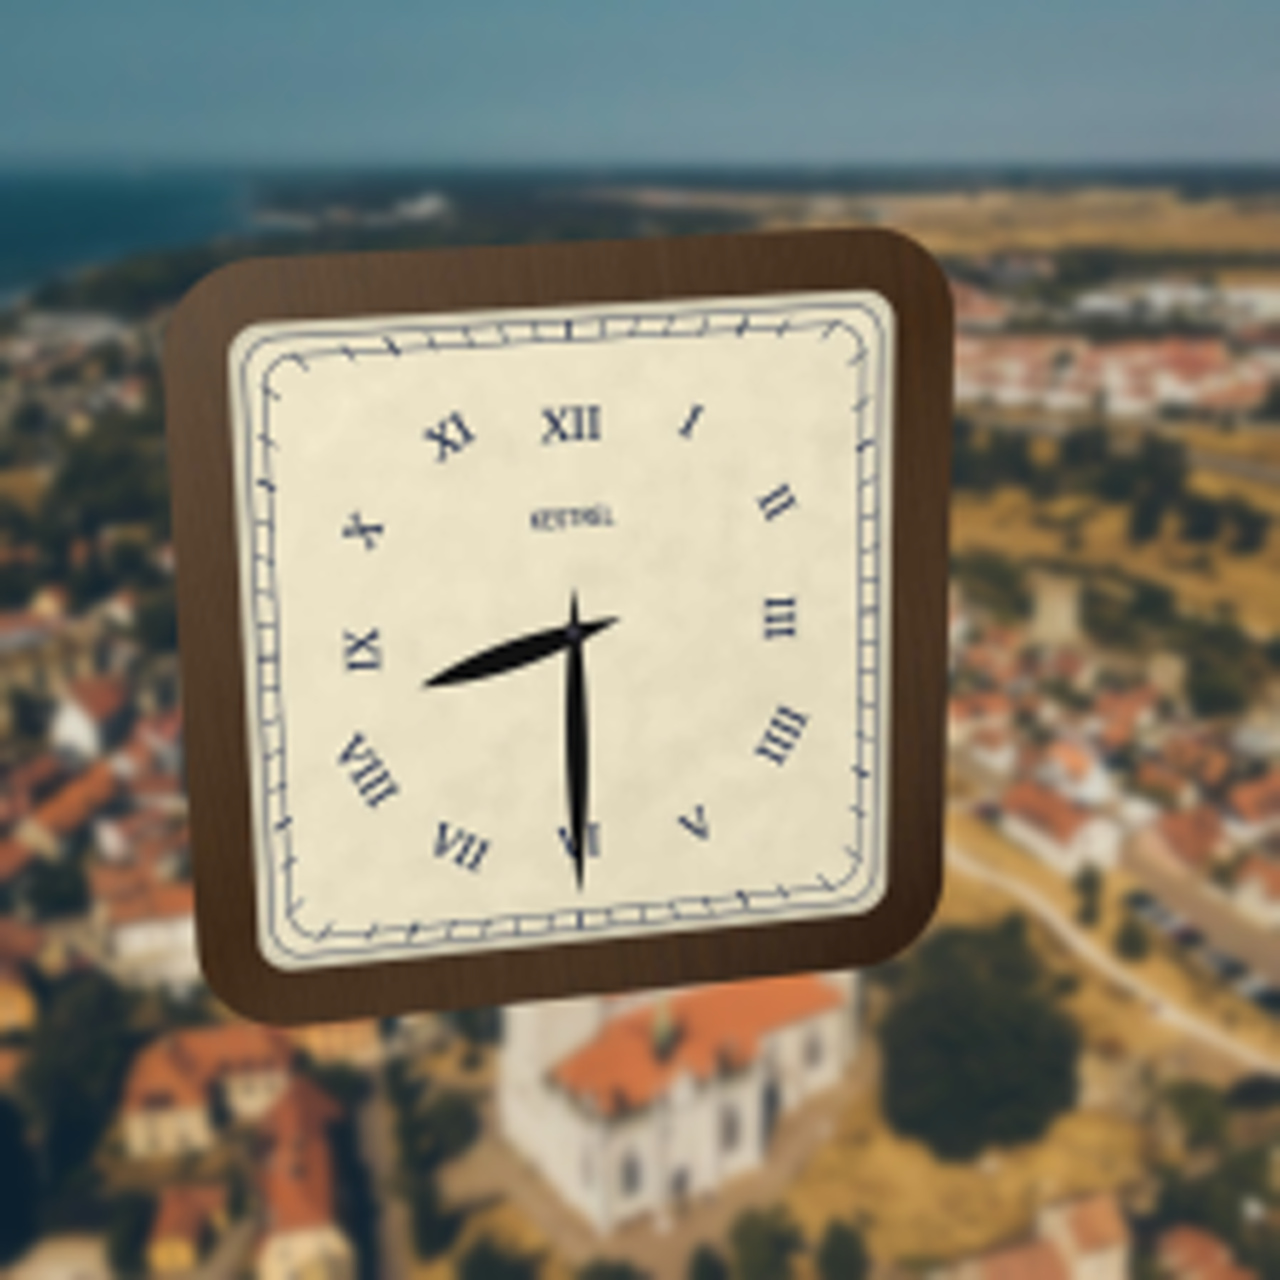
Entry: 8h30
